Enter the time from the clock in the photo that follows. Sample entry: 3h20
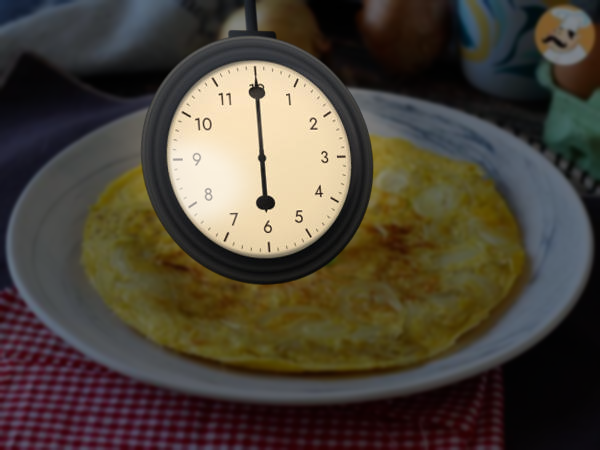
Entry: 6h00
